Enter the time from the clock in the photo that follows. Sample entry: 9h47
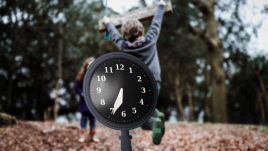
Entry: 6h34
